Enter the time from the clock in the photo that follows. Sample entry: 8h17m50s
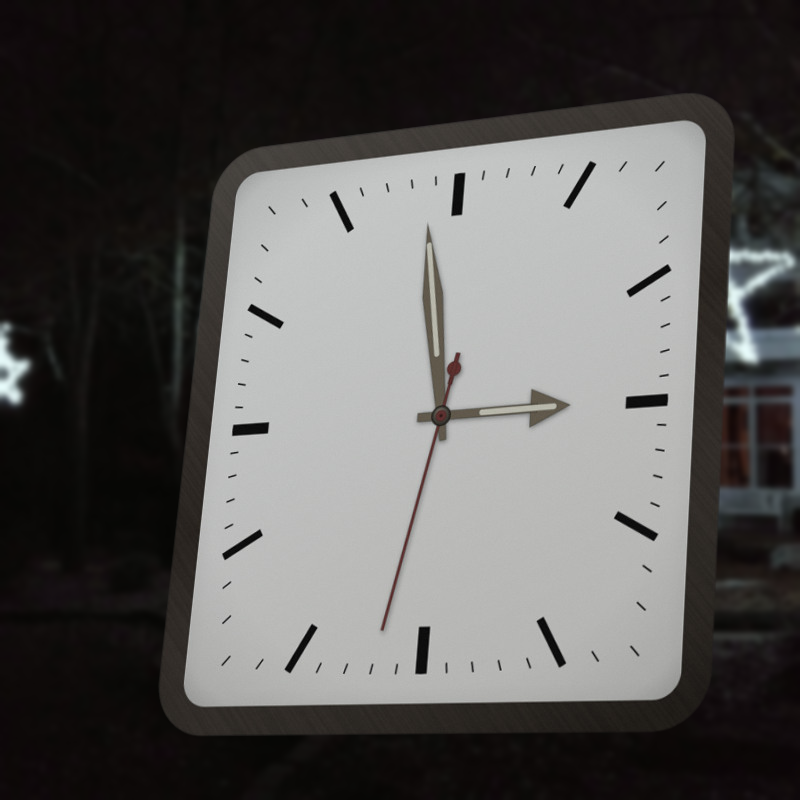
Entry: 2h58m32s
